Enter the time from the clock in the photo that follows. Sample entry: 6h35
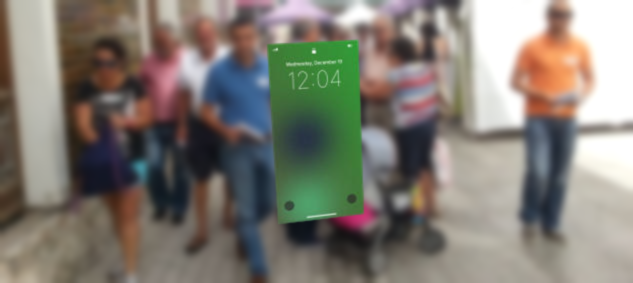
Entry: 12h04
